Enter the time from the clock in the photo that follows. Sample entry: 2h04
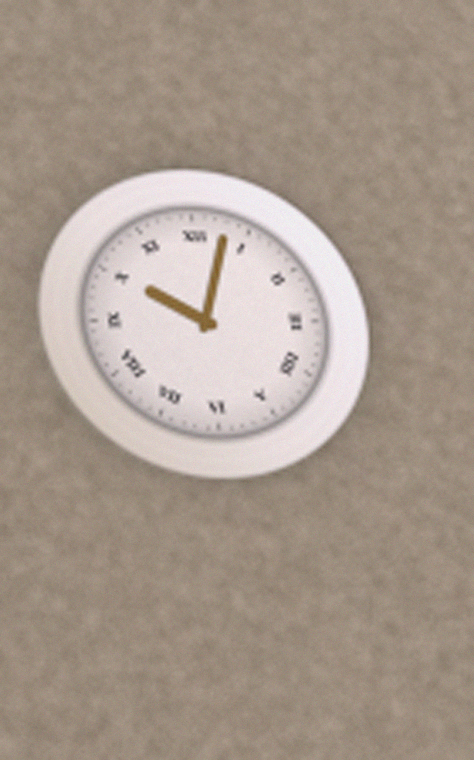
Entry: 10h03
